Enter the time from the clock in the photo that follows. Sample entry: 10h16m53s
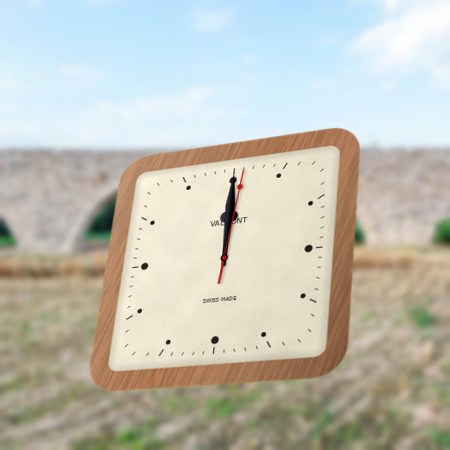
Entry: 12h00m01s
